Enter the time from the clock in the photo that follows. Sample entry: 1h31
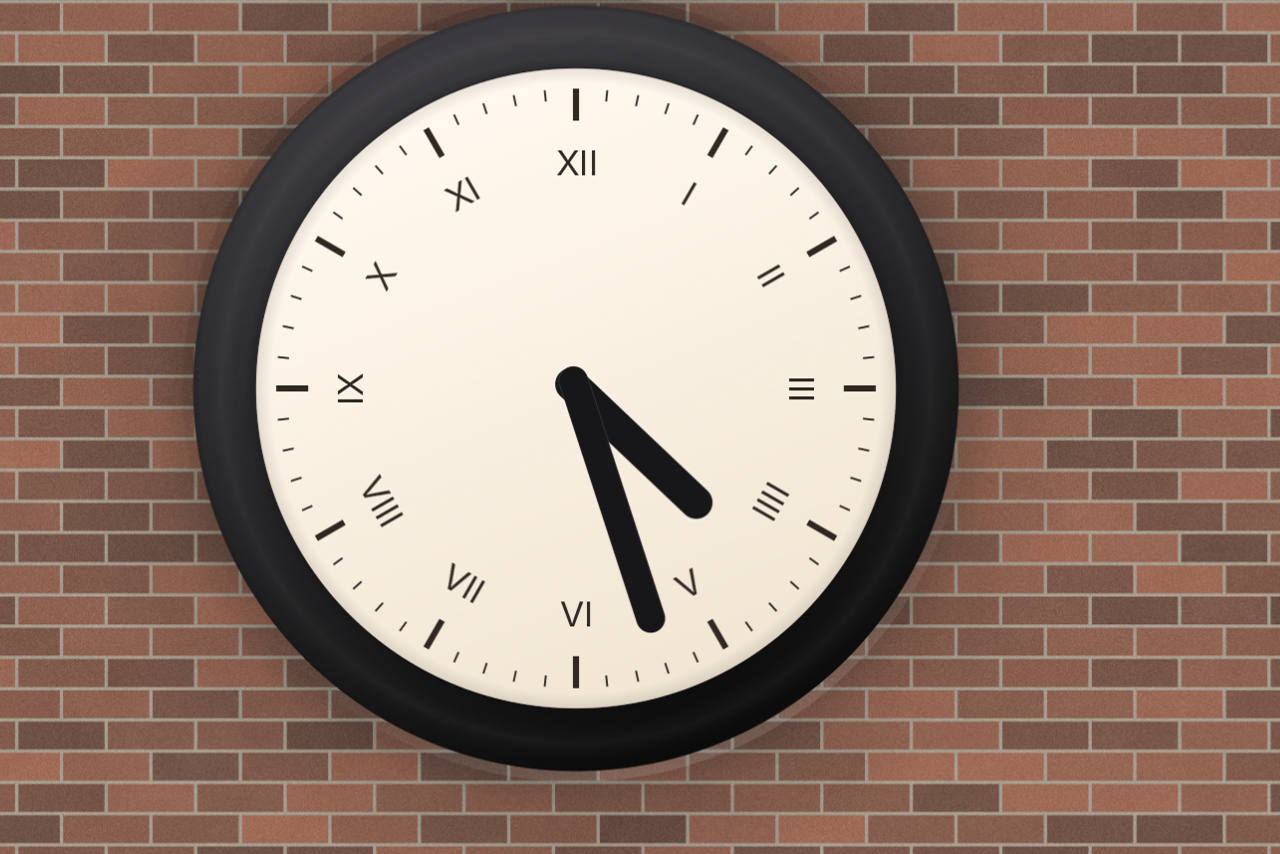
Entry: 4h27
